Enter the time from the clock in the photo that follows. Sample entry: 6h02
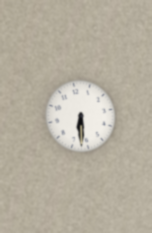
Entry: 6h32
